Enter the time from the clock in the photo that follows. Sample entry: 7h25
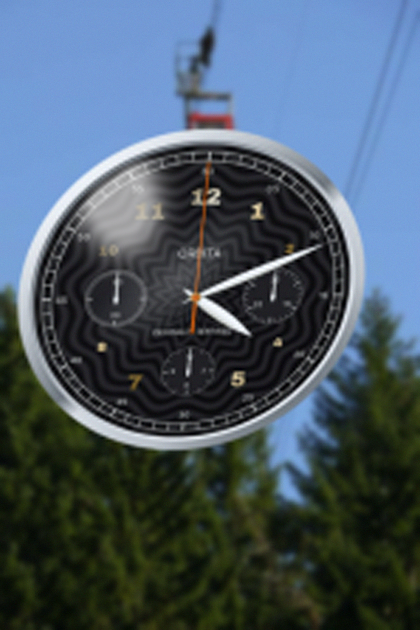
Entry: 4h11
